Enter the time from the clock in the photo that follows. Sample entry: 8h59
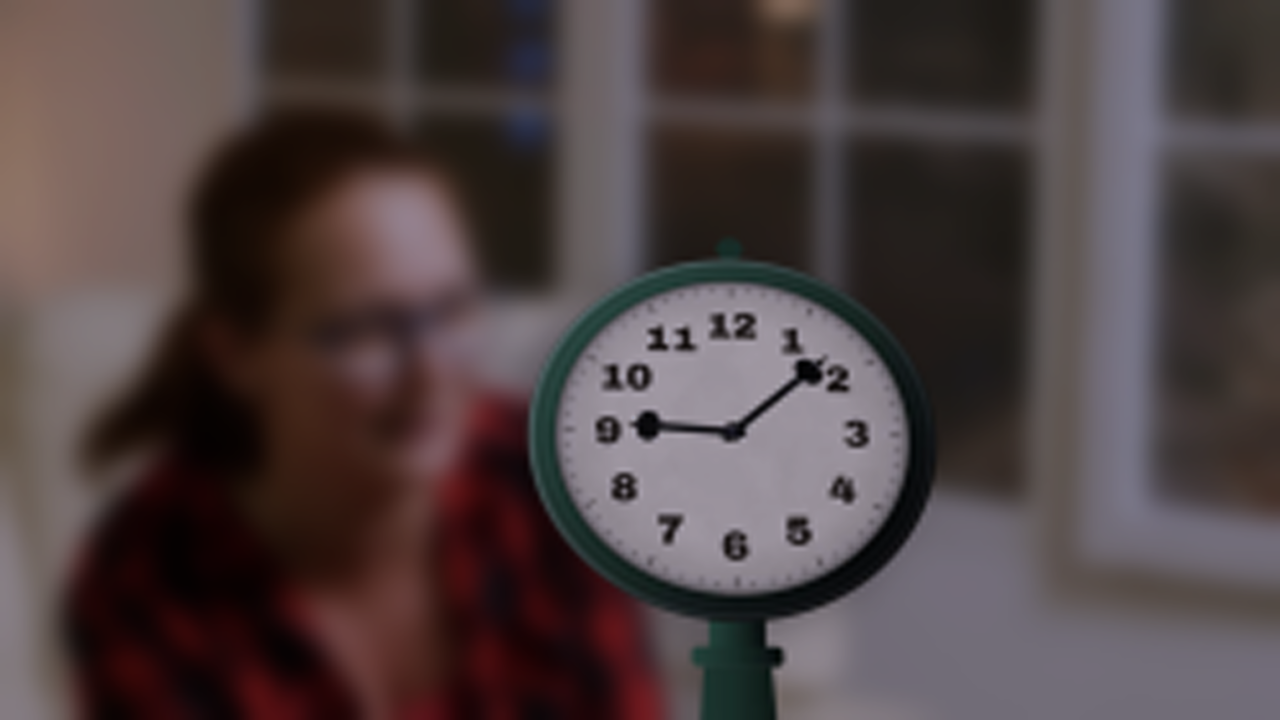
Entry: 9h08
